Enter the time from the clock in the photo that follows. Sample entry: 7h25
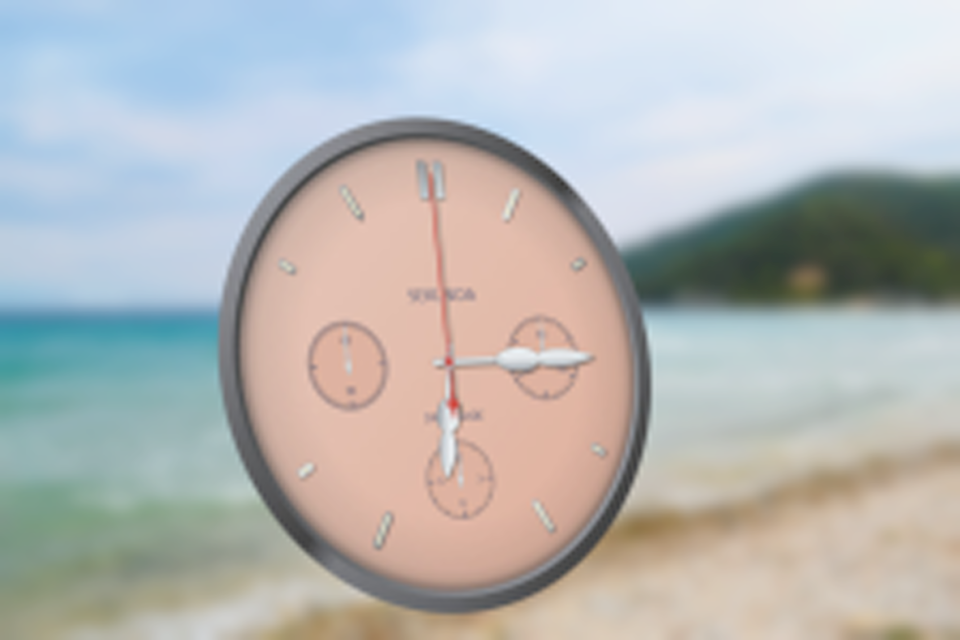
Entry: 6h15
